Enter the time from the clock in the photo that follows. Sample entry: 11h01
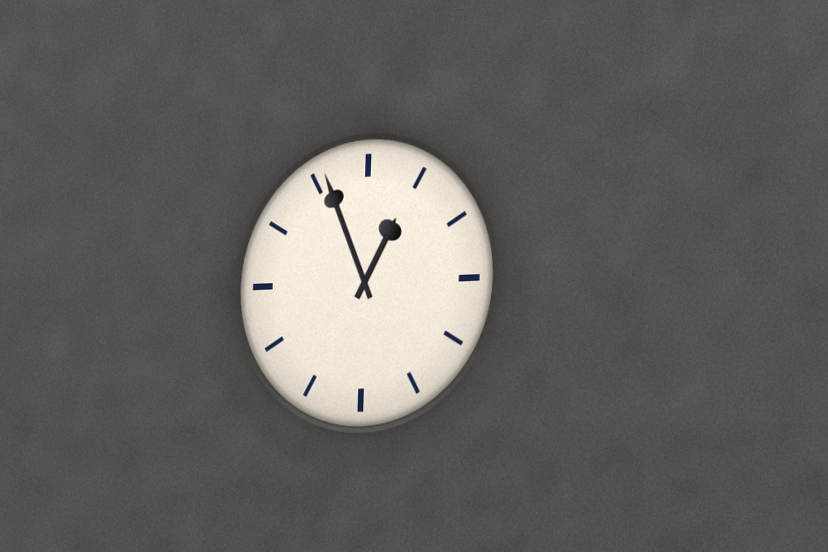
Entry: 12h56
